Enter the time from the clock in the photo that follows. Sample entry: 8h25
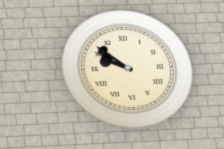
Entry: 9h52
